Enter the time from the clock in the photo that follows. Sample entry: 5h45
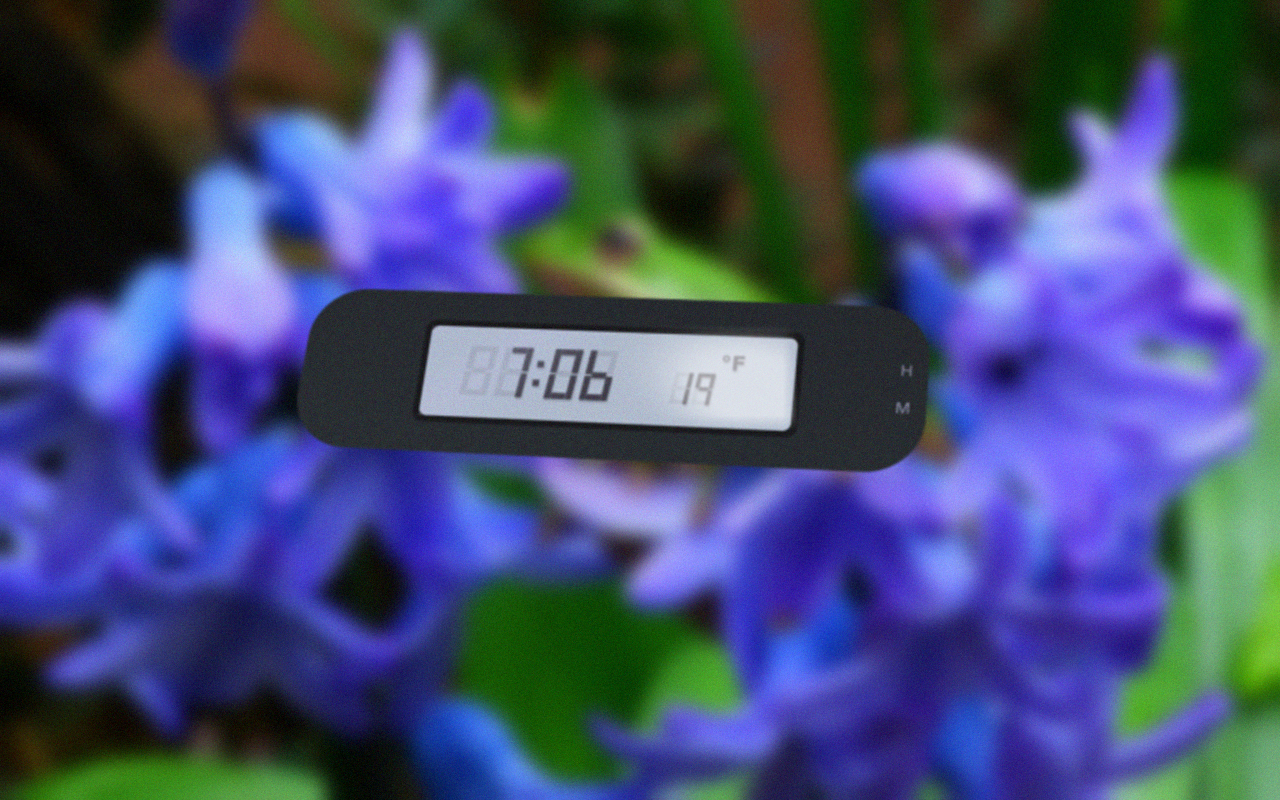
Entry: 7h06
